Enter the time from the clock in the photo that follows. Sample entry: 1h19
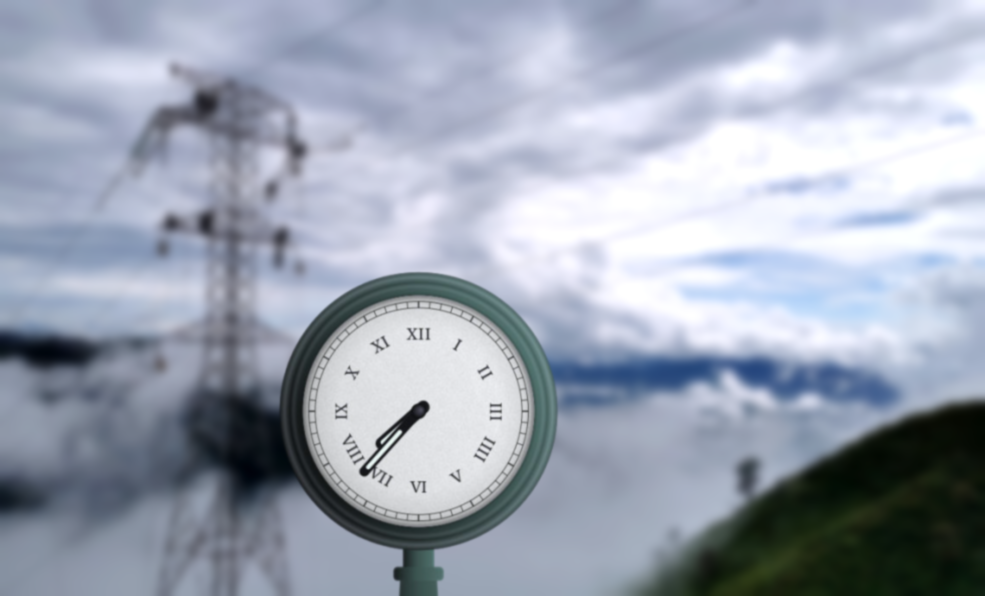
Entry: 7h37
